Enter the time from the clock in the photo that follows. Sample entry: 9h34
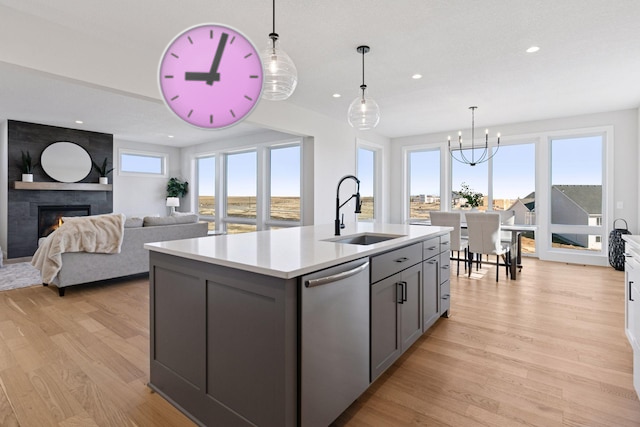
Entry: 9h03
